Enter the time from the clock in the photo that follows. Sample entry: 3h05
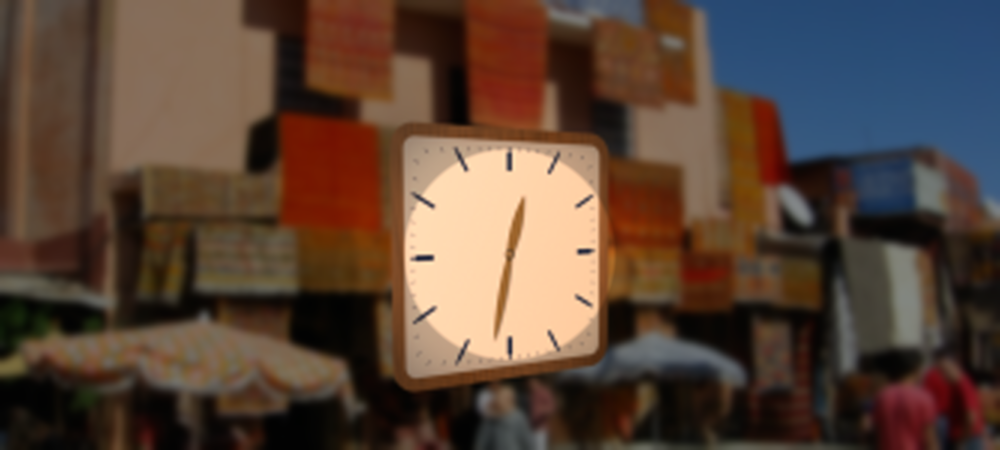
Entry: 12h32
